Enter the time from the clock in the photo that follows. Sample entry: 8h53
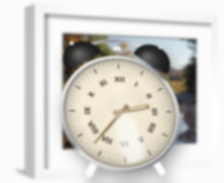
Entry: 2h37
